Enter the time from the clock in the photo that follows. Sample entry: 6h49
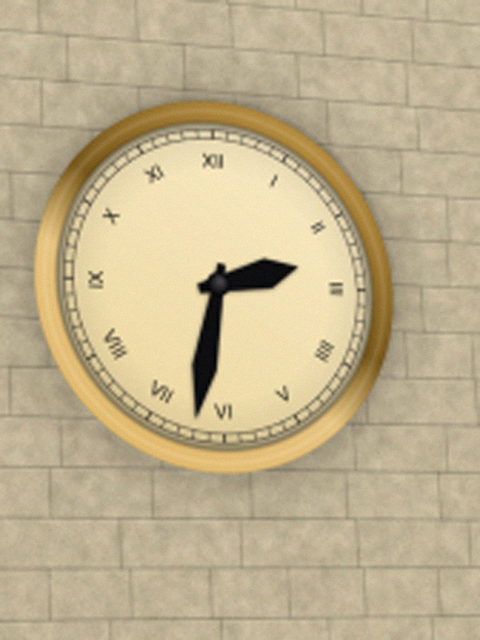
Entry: 2h32
